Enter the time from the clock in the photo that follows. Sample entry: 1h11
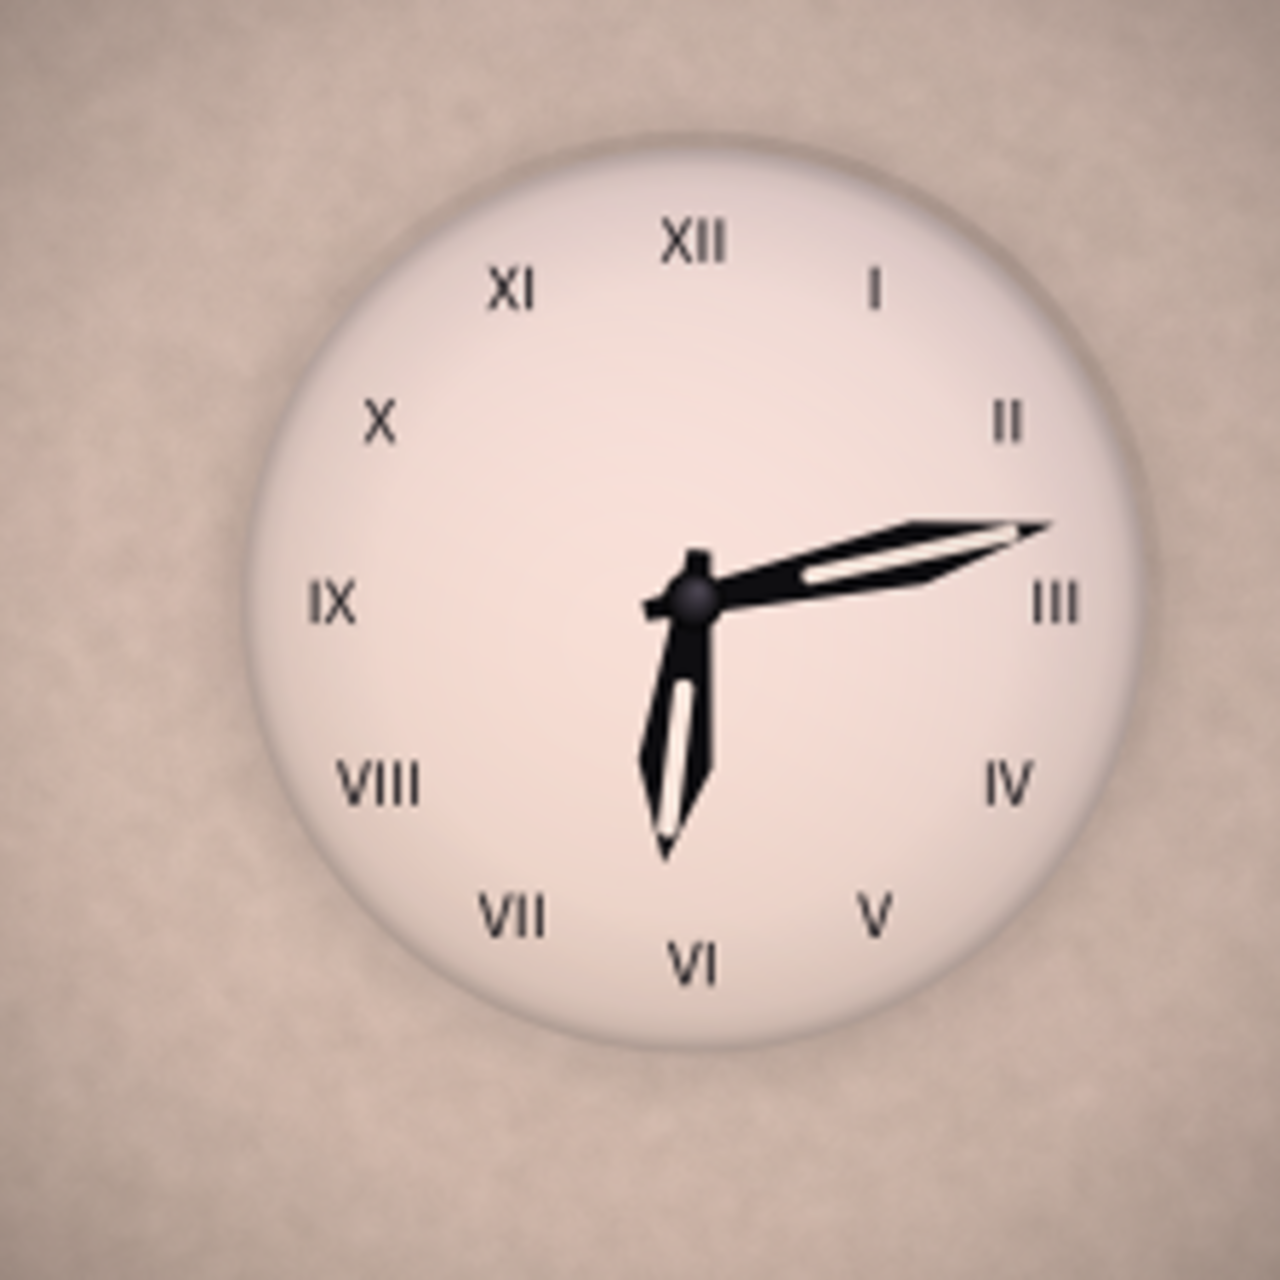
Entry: 6h13
